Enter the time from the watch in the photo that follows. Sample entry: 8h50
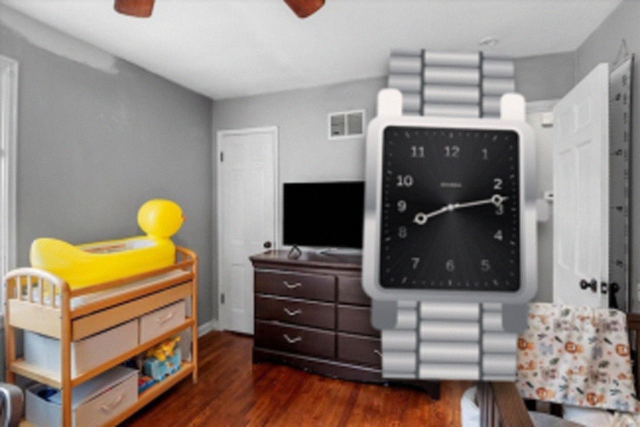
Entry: 8h13
